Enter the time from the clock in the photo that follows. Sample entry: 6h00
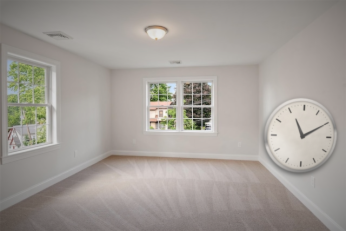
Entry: 11h10
